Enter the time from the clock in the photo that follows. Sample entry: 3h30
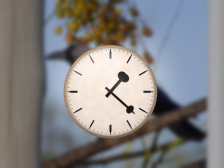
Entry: 1h22
